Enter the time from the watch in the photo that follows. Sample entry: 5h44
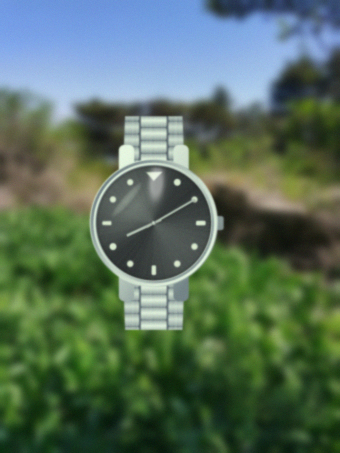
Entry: 8h10
